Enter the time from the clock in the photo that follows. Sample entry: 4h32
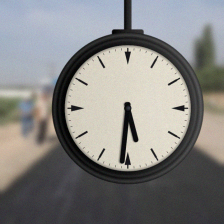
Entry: 5h31
